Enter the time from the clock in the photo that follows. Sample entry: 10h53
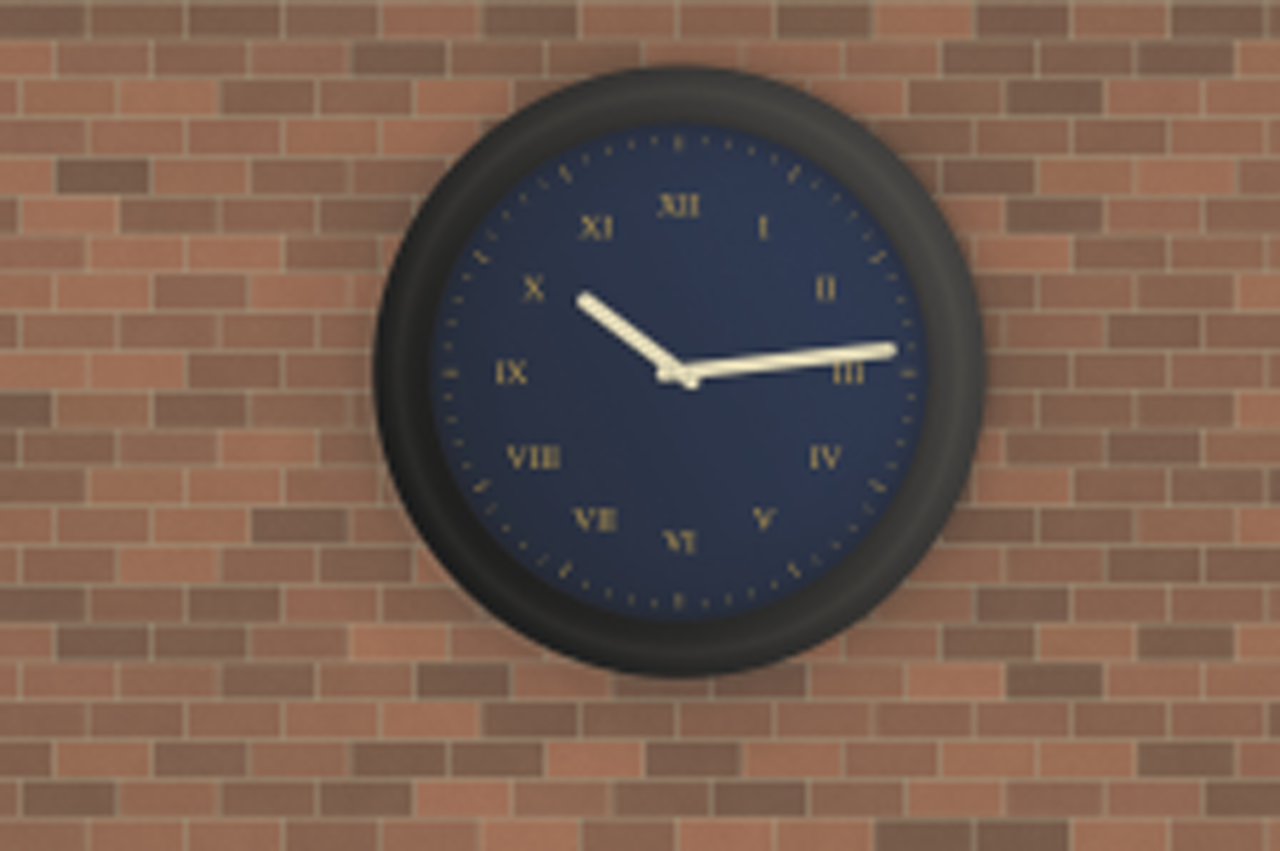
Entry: 10h14
